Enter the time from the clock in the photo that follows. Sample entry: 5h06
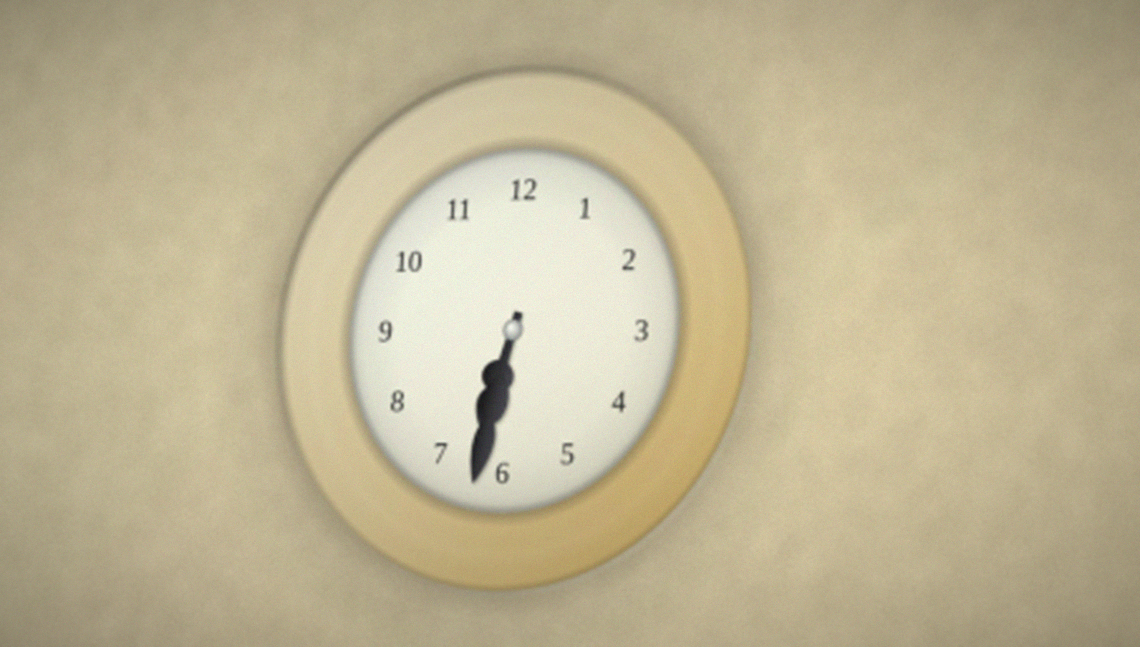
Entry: 6h32
